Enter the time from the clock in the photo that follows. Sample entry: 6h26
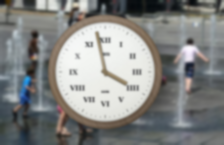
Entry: 3h58
